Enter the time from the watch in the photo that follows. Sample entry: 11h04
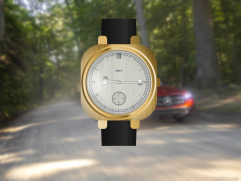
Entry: 9h15
